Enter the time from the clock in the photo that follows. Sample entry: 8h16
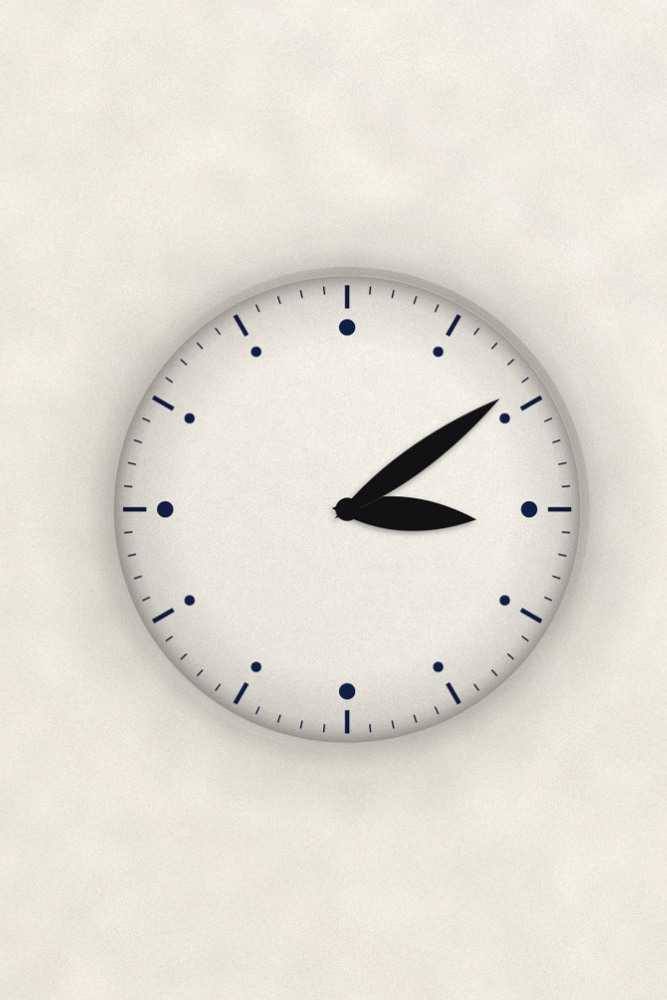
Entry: 3h09
